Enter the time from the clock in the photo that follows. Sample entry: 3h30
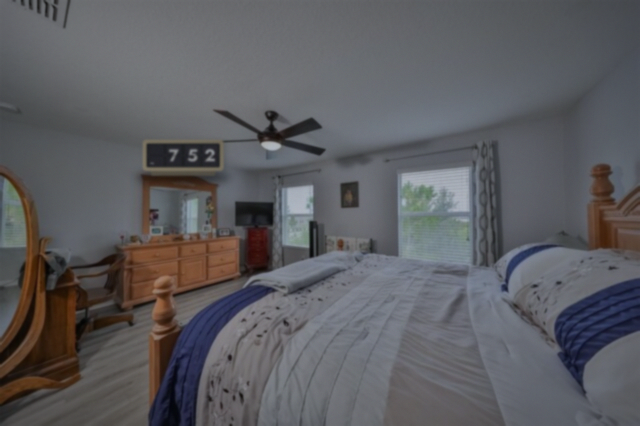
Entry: 7h52
